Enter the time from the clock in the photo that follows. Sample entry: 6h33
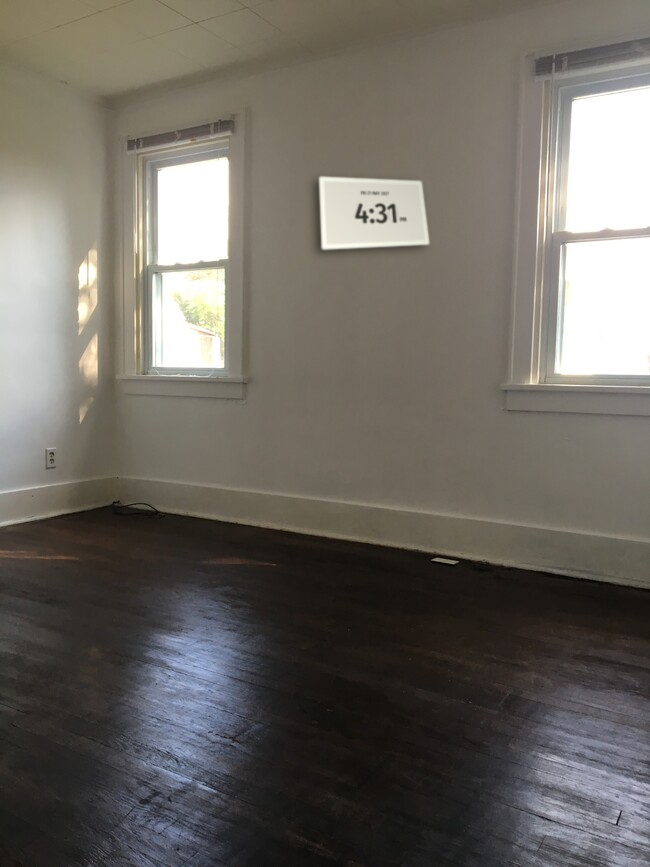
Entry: 4h31
